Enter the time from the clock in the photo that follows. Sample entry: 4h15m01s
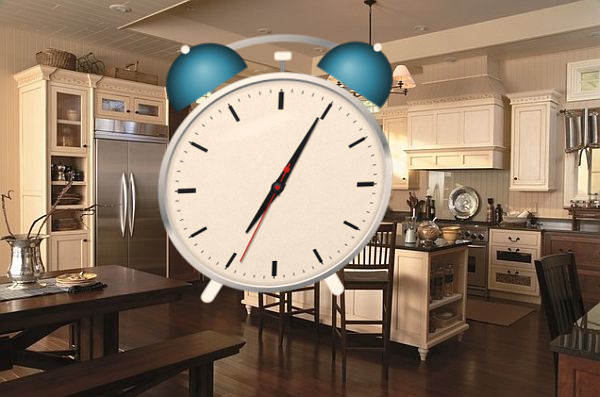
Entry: 7h04m34s
